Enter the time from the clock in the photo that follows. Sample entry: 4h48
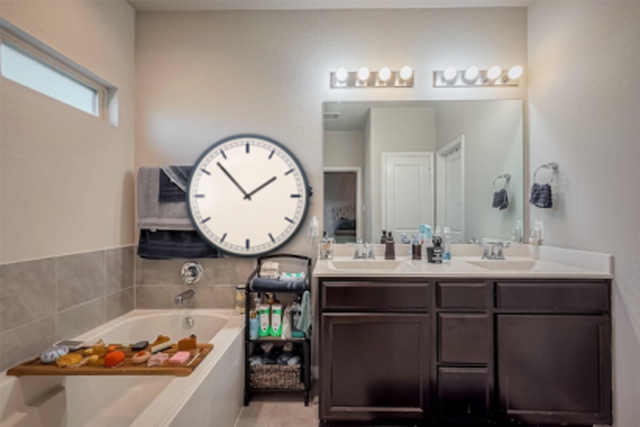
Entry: 1h53
